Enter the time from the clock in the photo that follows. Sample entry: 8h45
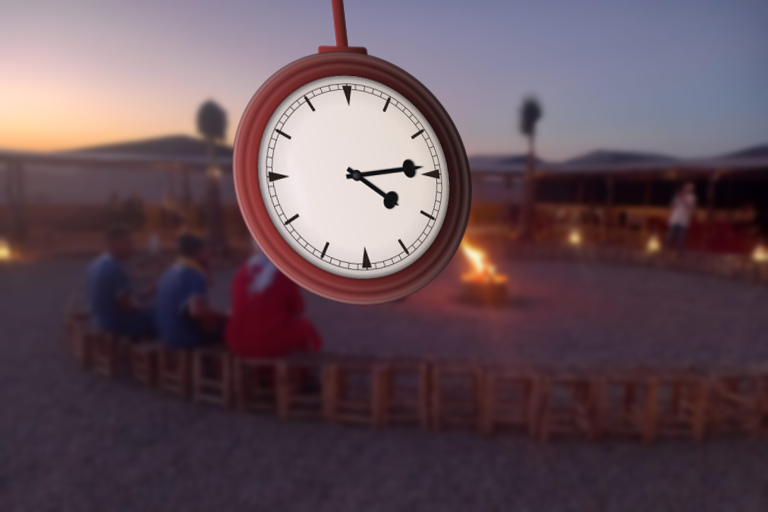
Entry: 4h14
